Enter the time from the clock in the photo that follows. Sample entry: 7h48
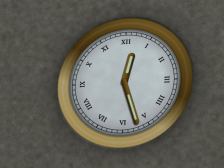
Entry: 12h27
